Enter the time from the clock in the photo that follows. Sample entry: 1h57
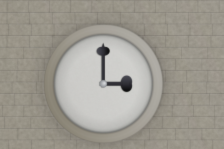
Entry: 3h00
